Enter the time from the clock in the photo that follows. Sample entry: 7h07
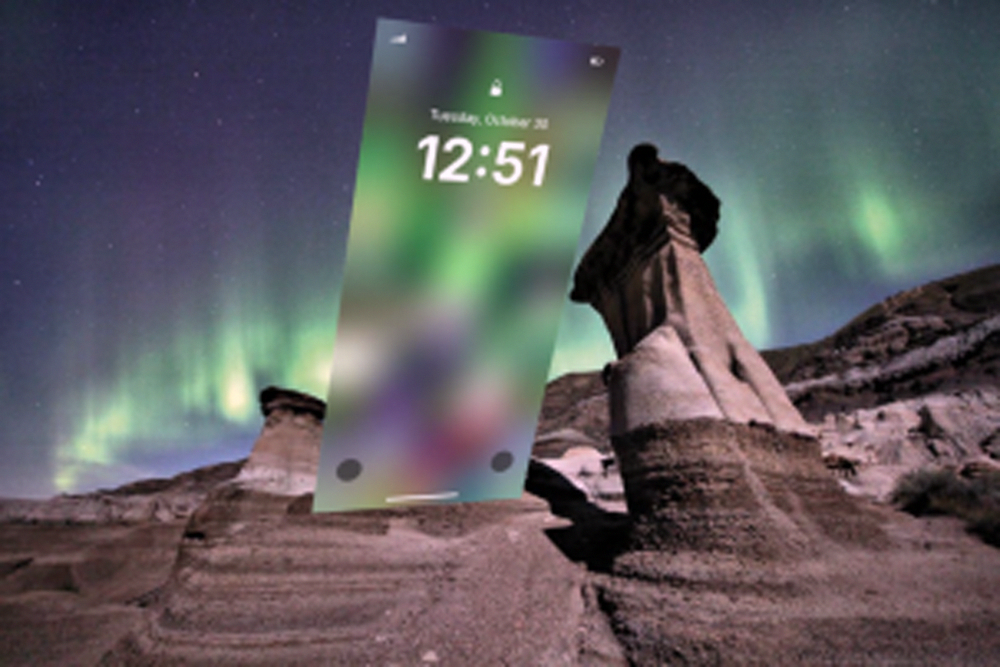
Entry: 12h51
